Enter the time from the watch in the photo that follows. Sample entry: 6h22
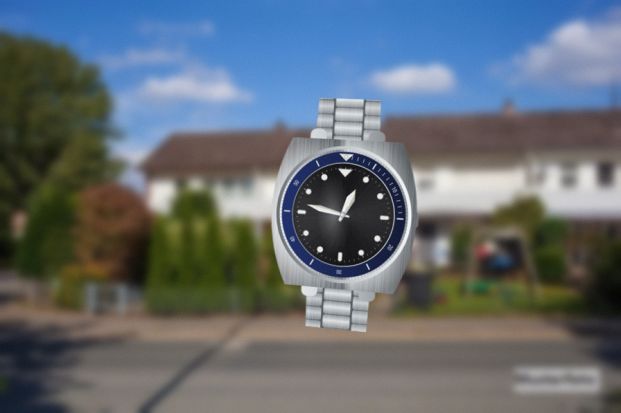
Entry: 12h47
